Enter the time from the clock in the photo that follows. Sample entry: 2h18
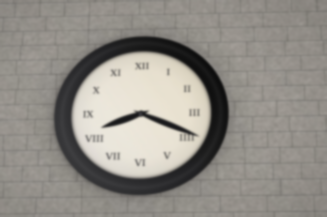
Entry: 8h19
